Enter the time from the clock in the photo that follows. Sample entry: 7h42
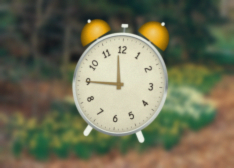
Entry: 11h45
